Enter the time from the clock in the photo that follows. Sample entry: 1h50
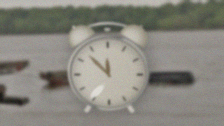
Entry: 11h53
